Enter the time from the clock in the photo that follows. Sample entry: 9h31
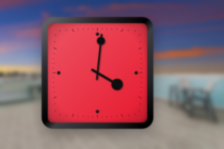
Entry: 4h01
